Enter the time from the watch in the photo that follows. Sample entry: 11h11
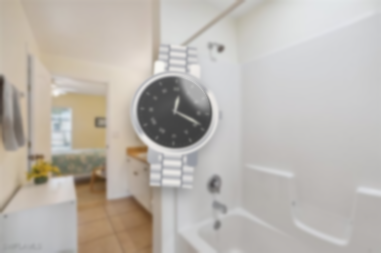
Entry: 12h19
